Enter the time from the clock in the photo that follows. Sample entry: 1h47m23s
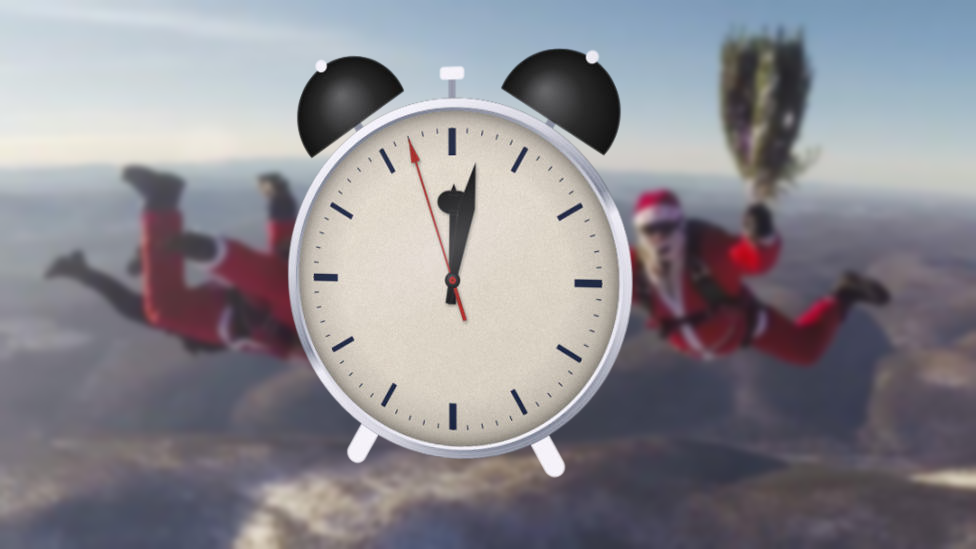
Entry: 12h01m57s
